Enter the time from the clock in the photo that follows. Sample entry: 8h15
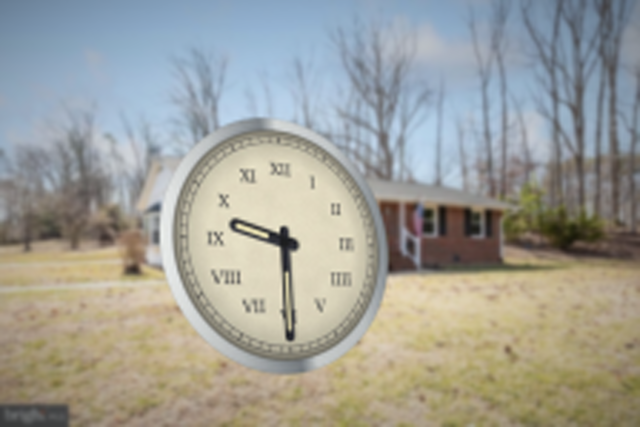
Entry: 9h30
